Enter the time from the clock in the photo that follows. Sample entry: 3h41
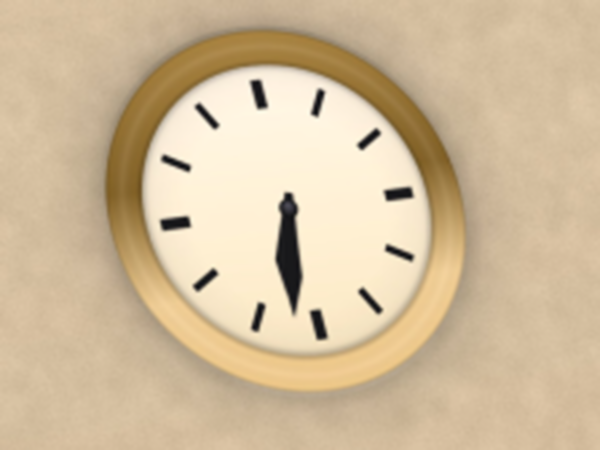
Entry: 6h32
